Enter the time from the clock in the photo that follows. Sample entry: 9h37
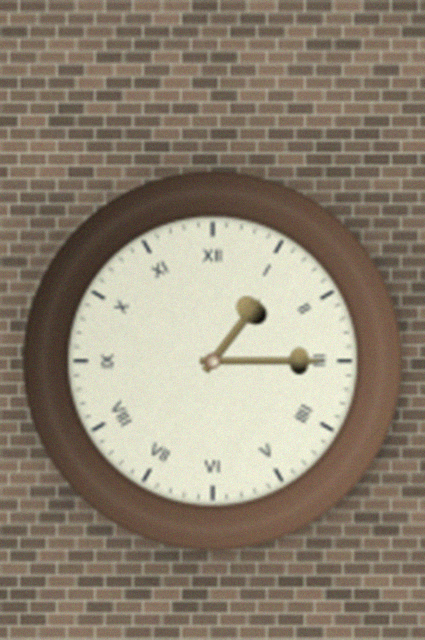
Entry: 1h15
